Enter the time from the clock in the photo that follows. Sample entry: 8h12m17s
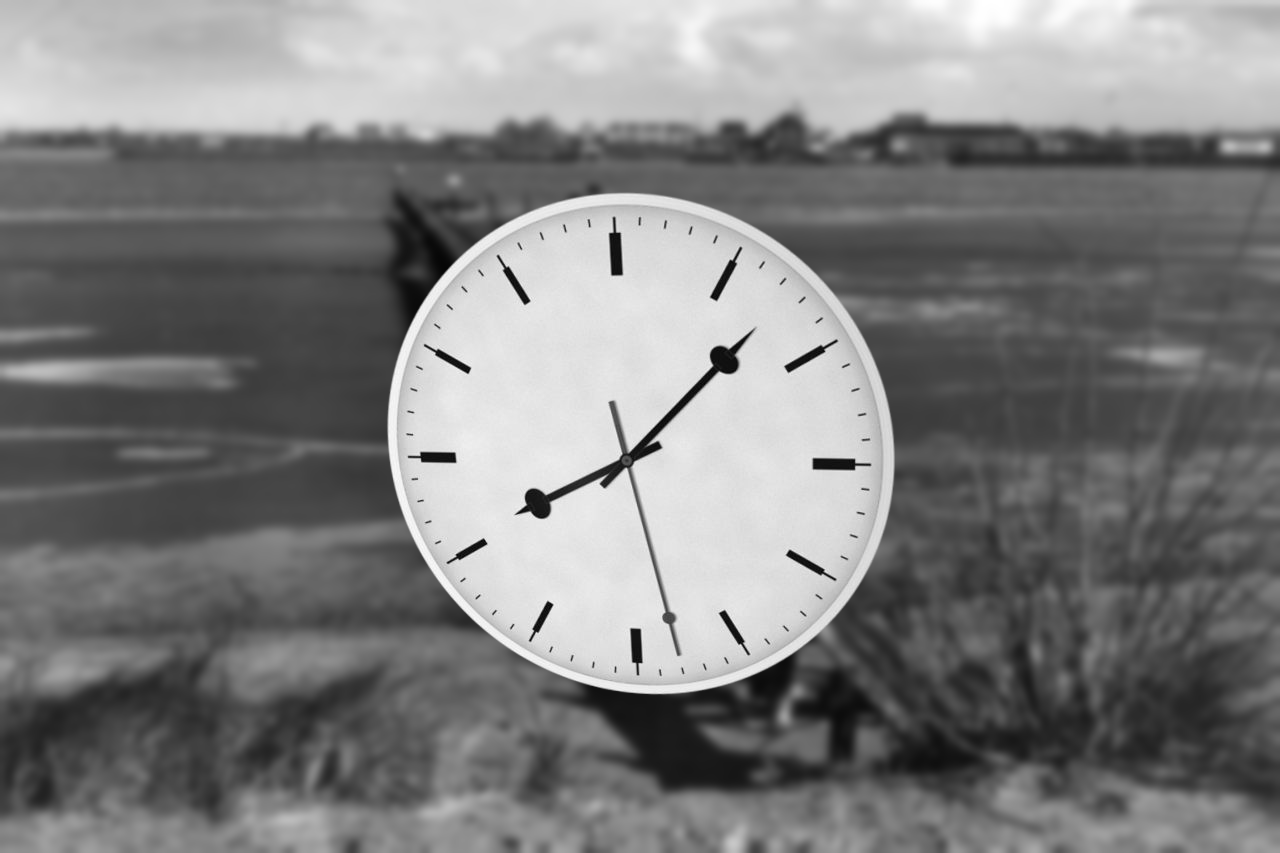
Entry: 8h07m28s
